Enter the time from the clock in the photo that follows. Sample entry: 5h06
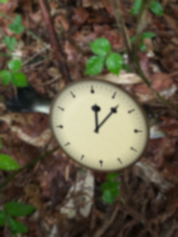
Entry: 12h07
